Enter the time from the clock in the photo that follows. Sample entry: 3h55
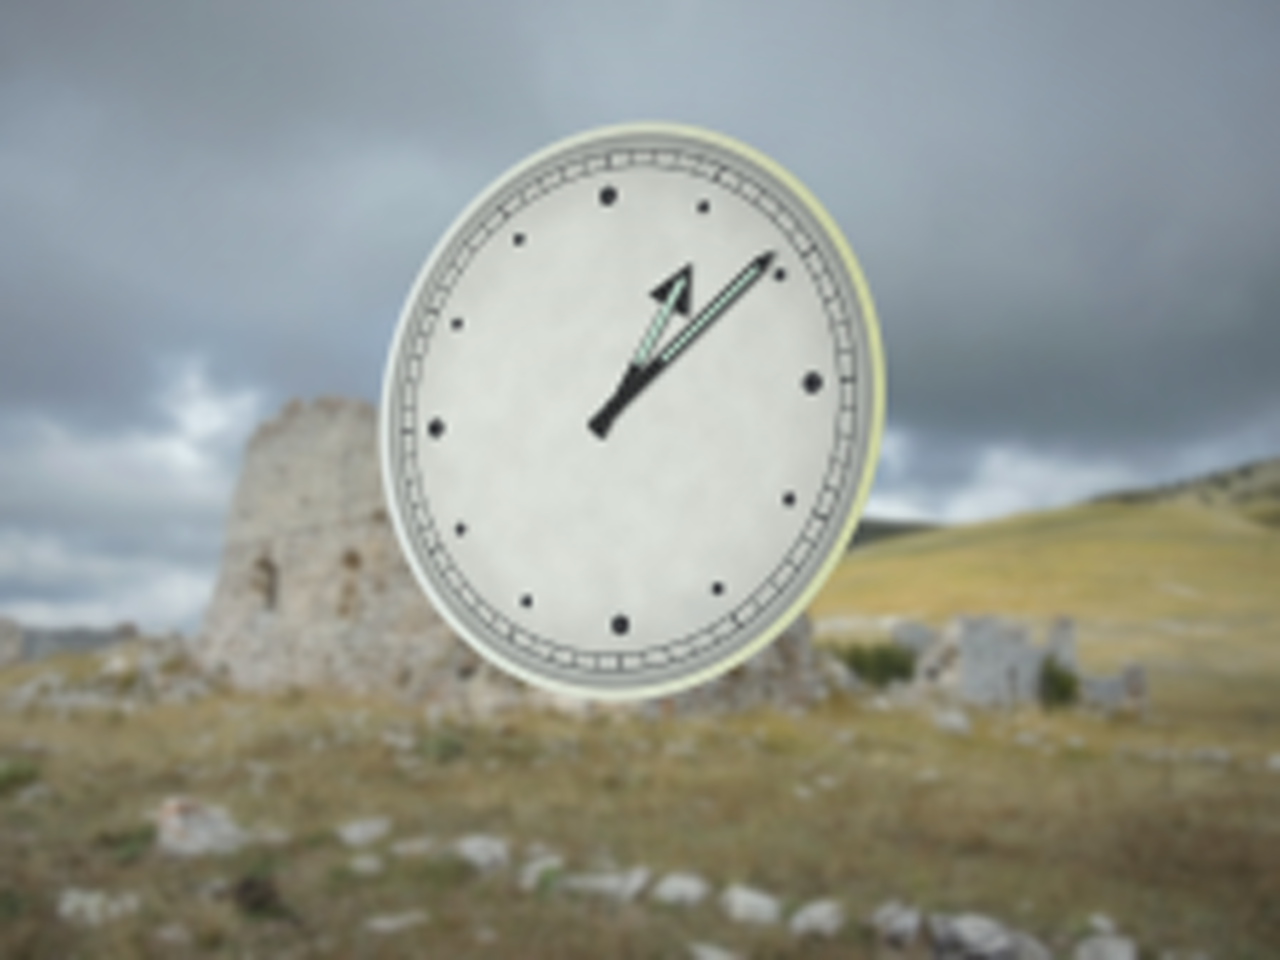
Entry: 1h09
